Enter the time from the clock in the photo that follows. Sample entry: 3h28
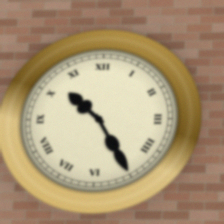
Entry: 10h25
